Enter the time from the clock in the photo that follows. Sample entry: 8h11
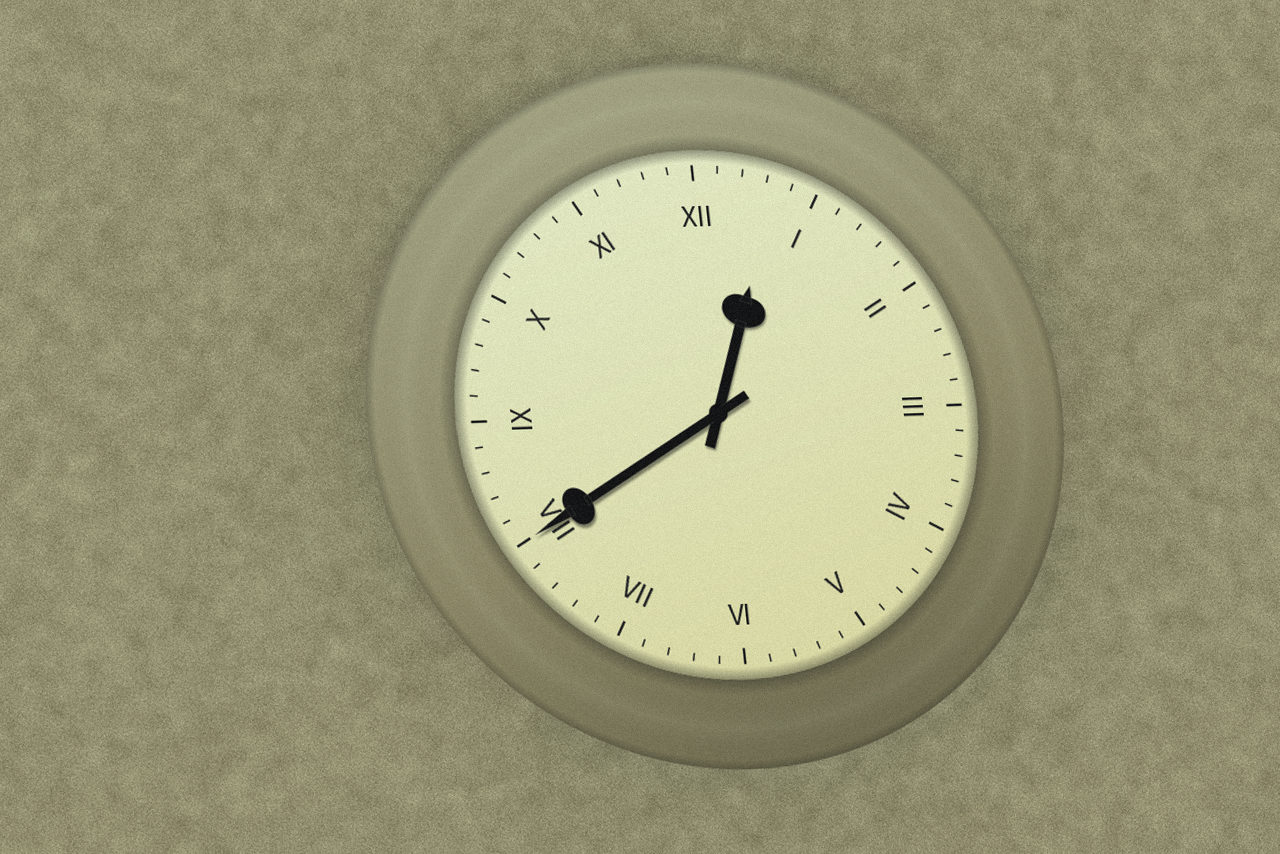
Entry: 12h40
